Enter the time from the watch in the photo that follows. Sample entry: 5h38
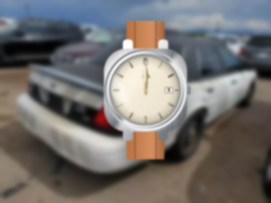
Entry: 12h00
